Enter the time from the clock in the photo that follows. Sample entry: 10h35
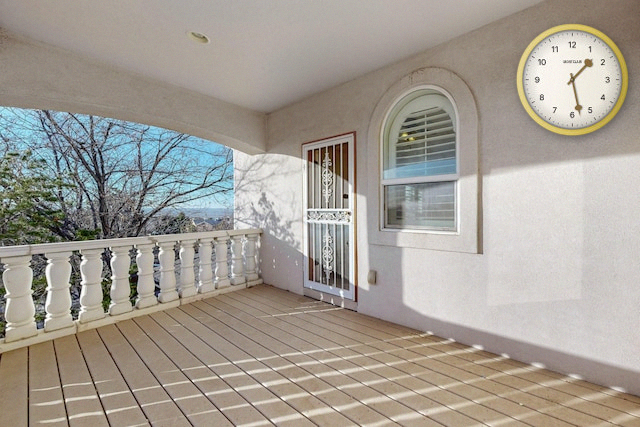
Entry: 1h28
